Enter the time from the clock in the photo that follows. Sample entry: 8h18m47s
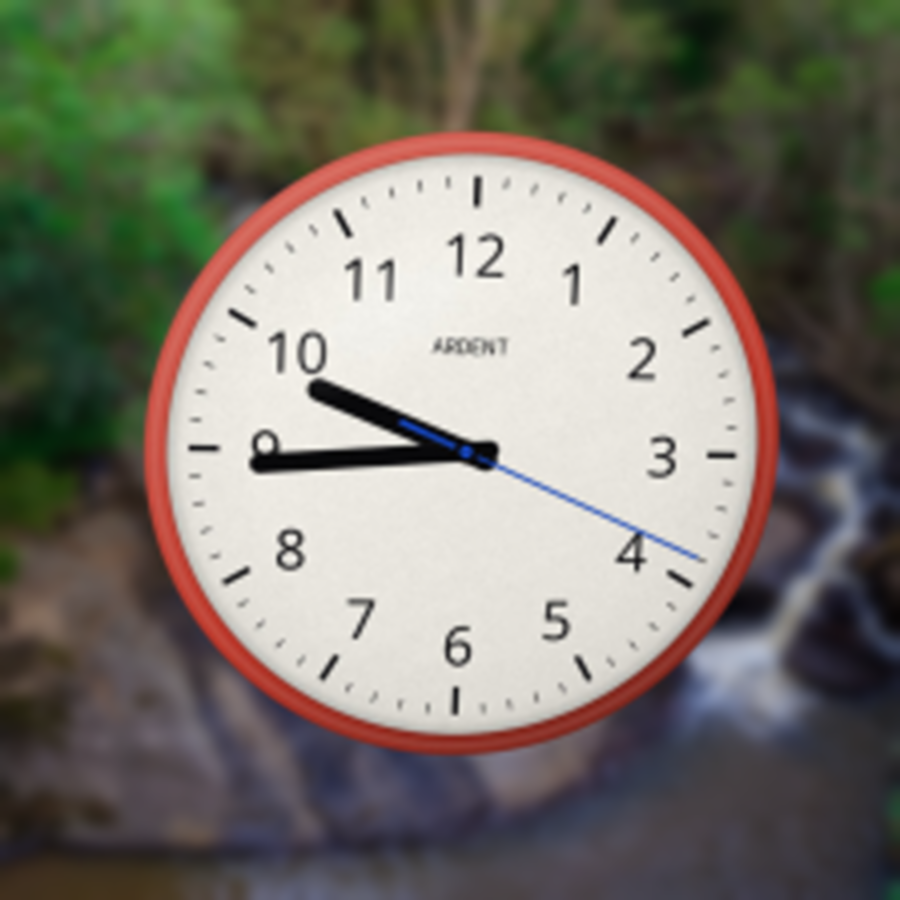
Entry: 9h44m19s
